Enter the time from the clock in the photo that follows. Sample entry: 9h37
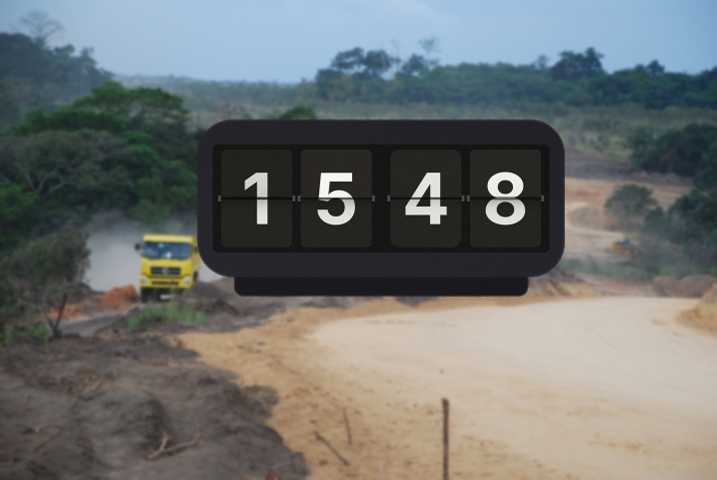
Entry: 15h48
